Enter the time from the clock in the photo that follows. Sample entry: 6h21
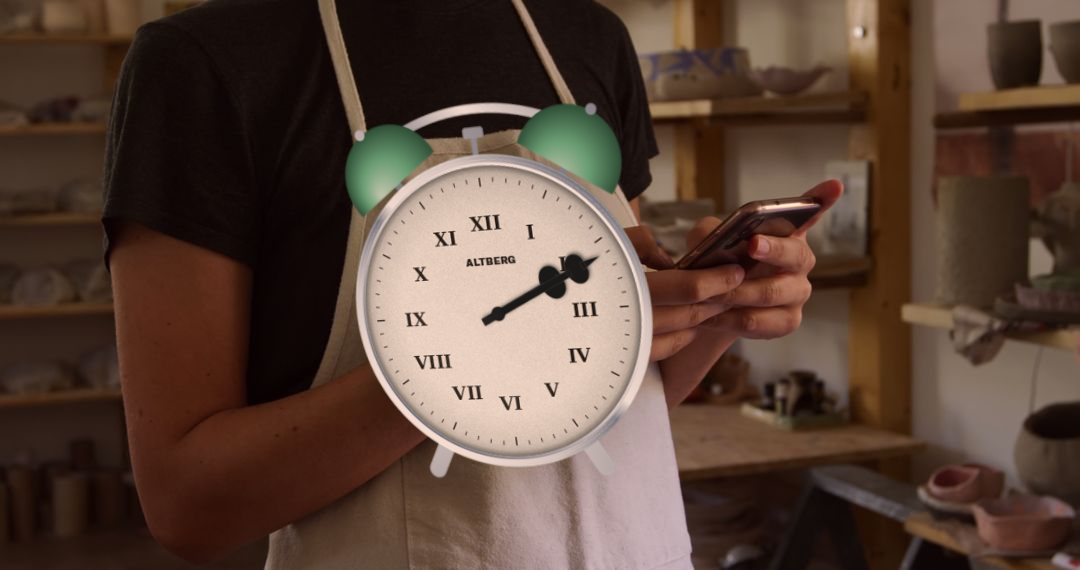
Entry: 2h11
